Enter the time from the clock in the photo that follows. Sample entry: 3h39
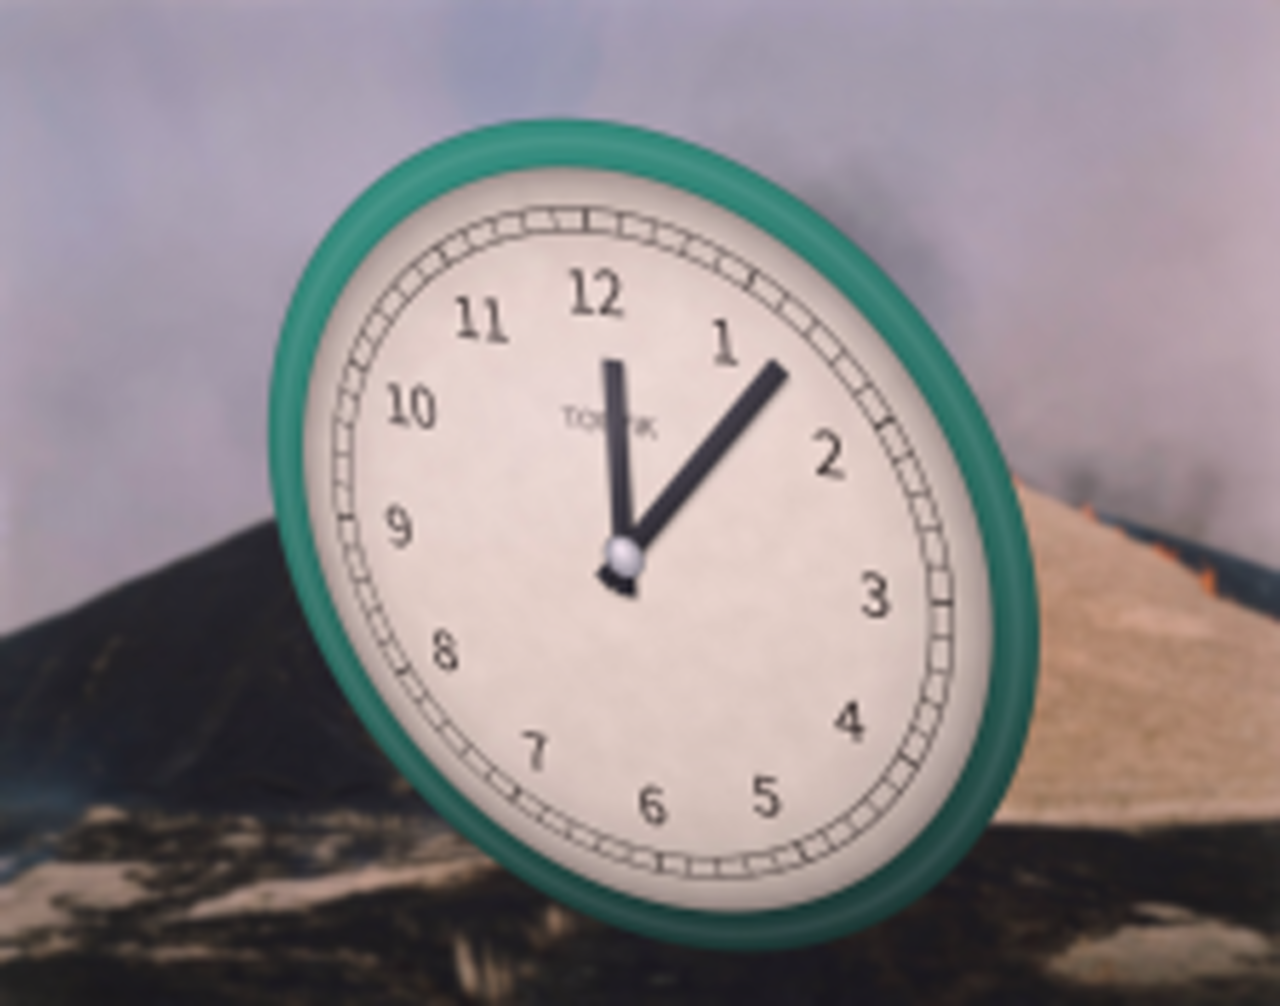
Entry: 12h07
